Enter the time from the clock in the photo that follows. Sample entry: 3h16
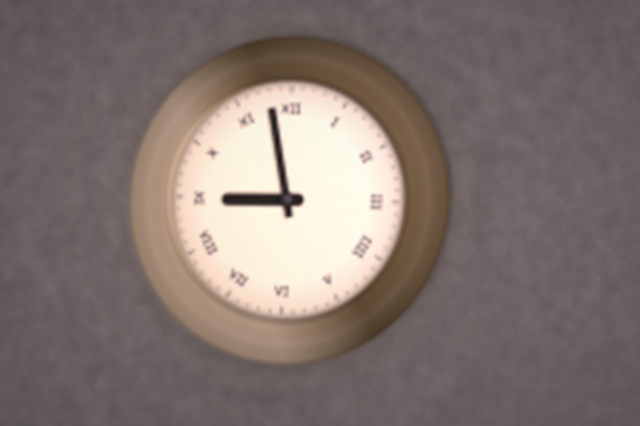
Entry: 8h58
